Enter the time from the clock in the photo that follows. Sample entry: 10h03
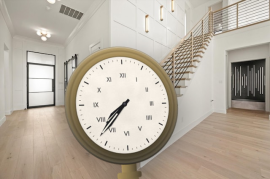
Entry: 7h37
